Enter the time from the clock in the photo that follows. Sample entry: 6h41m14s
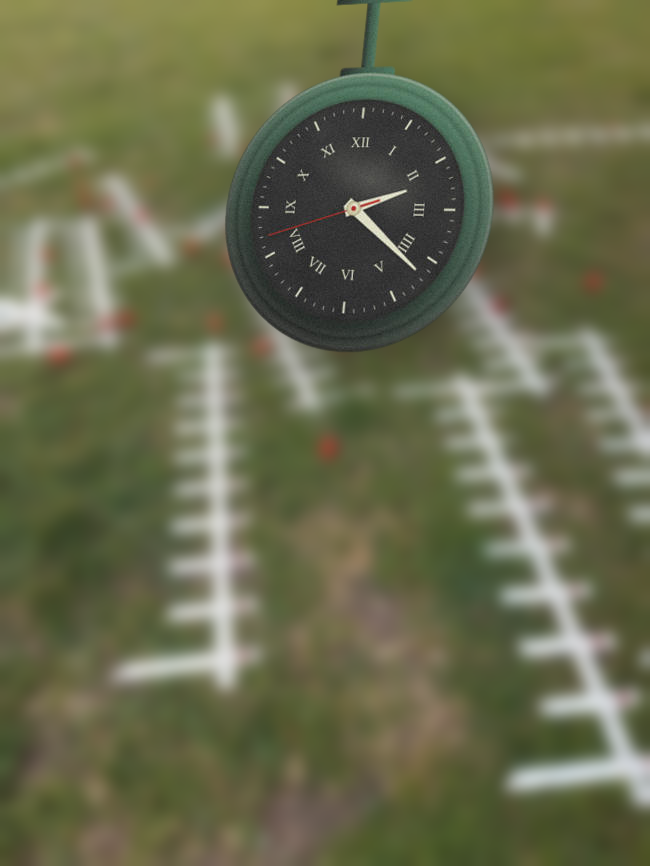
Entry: 2h21m42s
